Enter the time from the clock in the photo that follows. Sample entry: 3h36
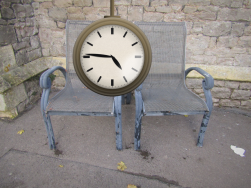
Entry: 4h46
